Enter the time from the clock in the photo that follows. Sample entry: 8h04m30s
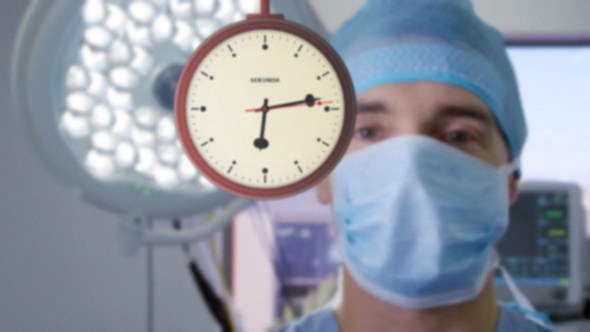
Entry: 6h13m14s
